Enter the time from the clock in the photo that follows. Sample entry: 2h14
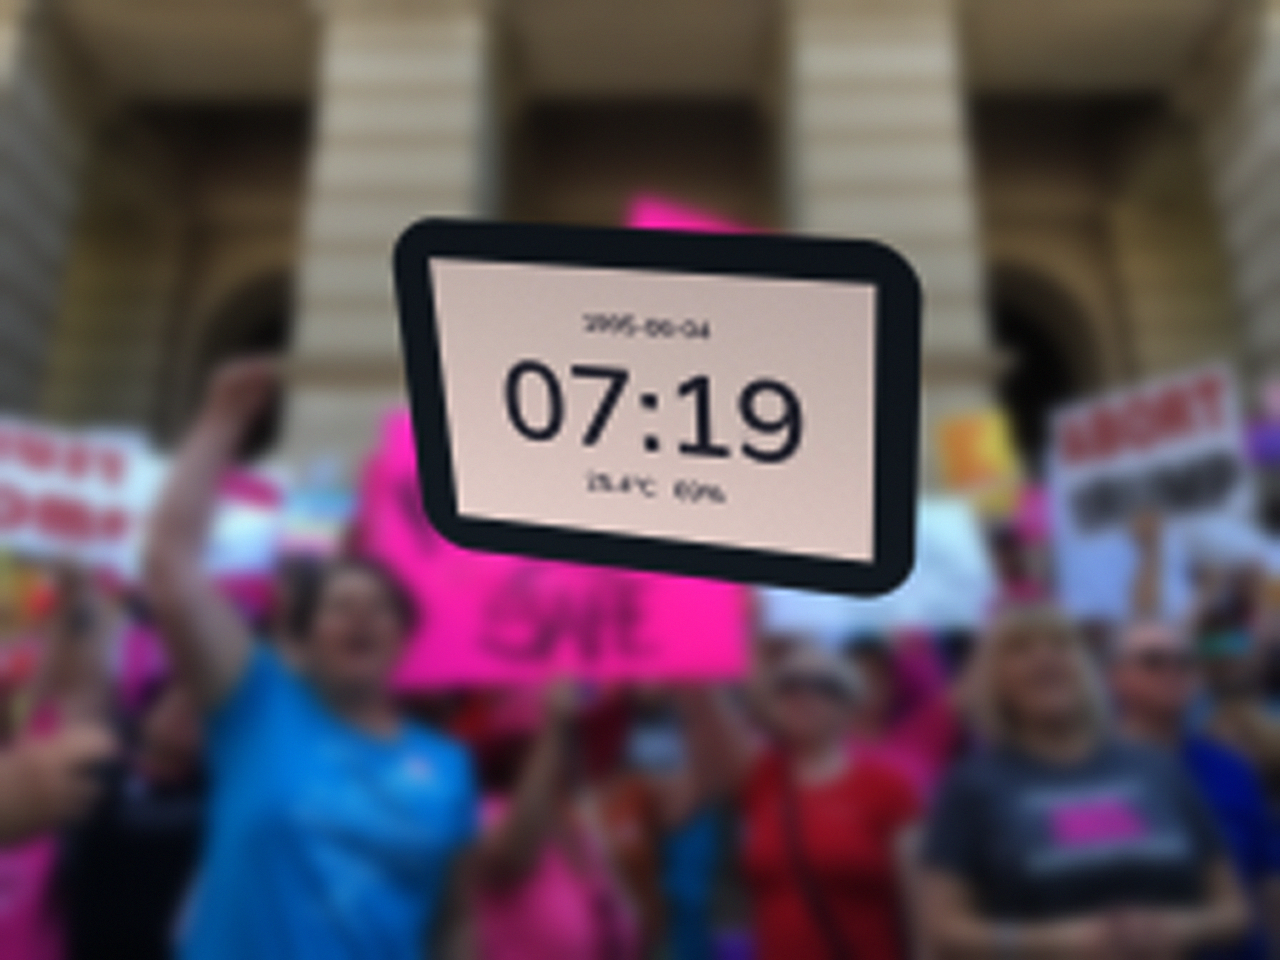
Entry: 7h19
